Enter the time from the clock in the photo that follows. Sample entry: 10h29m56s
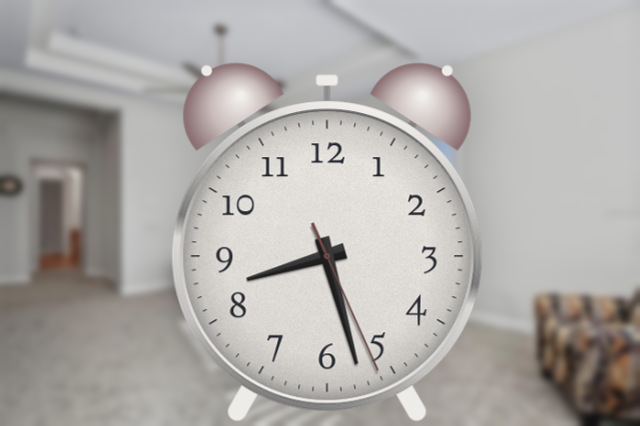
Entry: 8h27m26s
